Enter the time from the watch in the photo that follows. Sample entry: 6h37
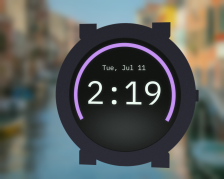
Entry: 2h19
